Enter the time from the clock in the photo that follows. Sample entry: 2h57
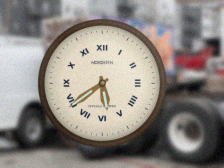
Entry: 5h39
